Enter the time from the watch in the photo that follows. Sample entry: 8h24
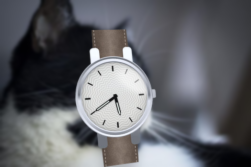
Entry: 5h40
